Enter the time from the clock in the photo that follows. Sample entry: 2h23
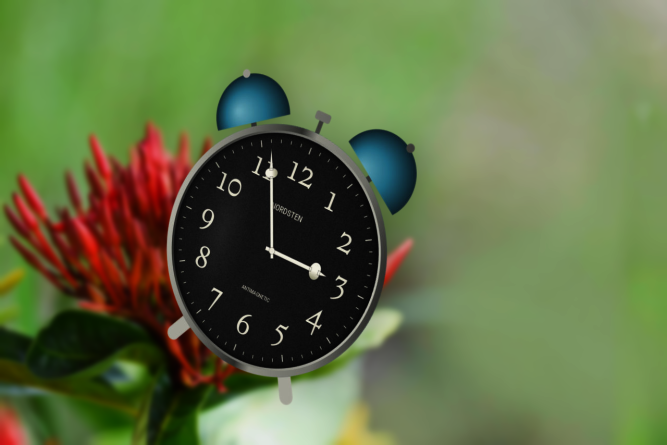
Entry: 2h56
